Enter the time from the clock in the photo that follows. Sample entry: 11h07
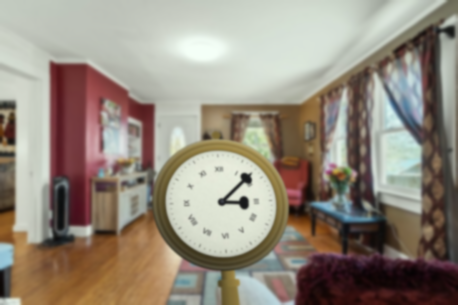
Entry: 3h08
